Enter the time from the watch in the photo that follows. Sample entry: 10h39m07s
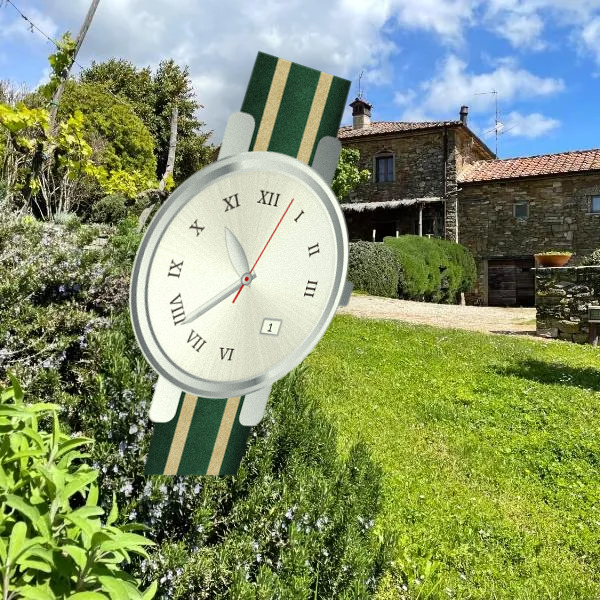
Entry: 10h38m03s
